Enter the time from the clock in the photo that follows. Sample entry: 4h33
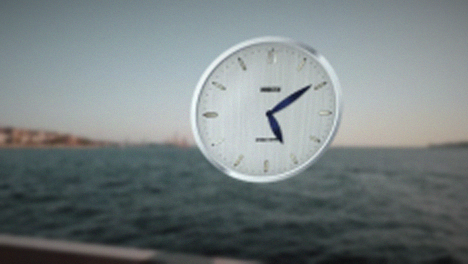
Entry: 5h09
